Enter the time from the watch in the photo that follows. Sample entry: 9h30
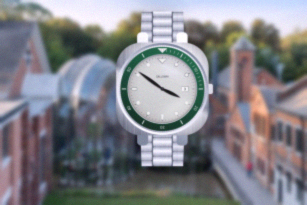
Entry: 3h51
